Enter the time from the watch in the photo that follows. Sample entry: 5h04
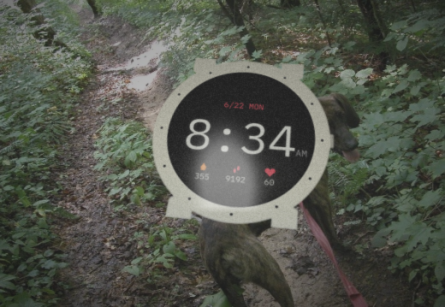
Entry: 8h34
